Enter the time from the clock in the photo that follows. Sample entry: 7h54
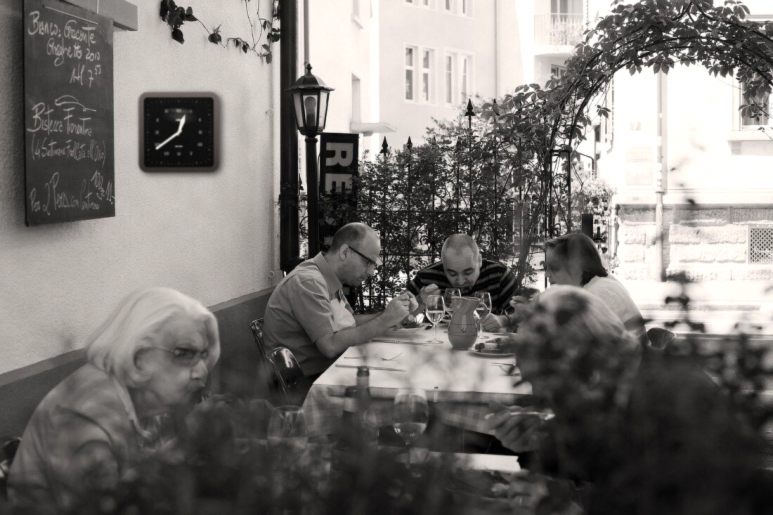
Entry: 12h39
